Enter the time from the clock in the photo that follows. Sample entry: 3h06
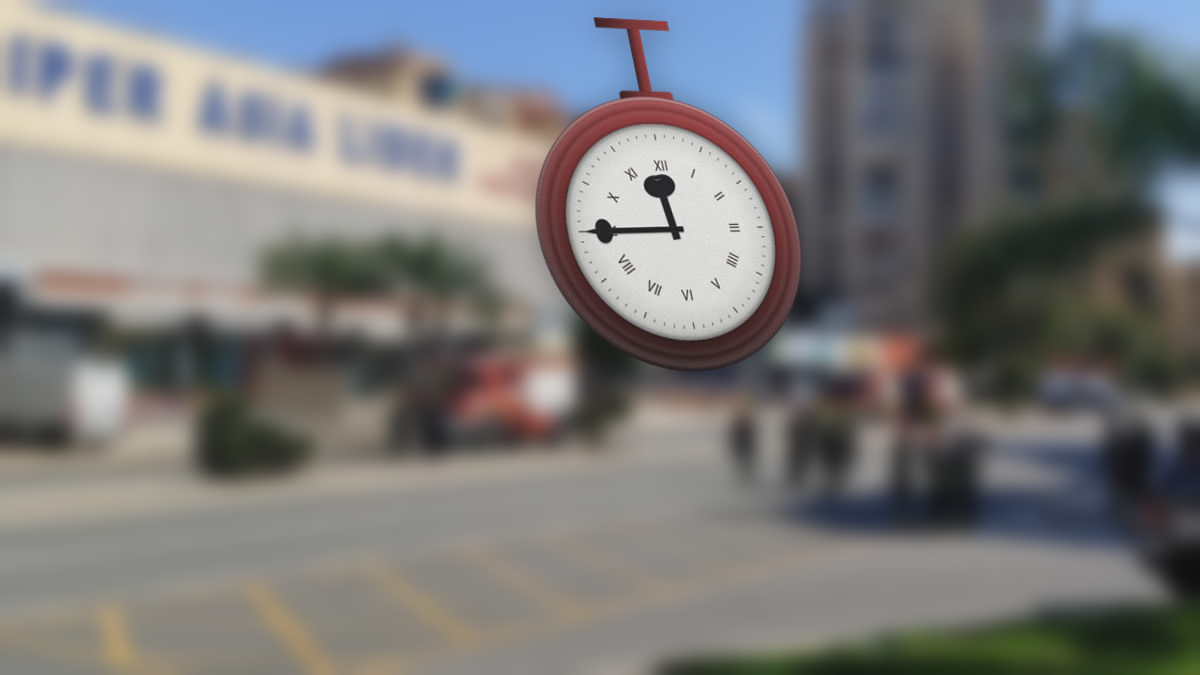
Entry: 11h45
